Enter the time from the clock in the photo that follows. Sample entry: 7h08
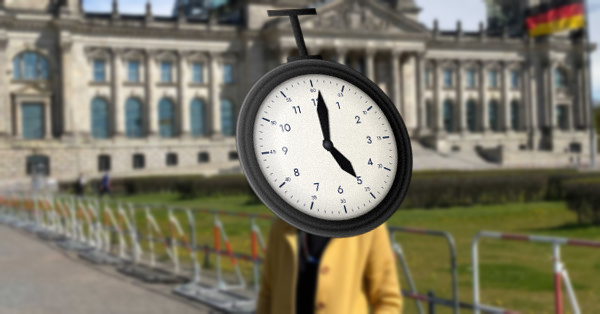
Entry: 5h01
